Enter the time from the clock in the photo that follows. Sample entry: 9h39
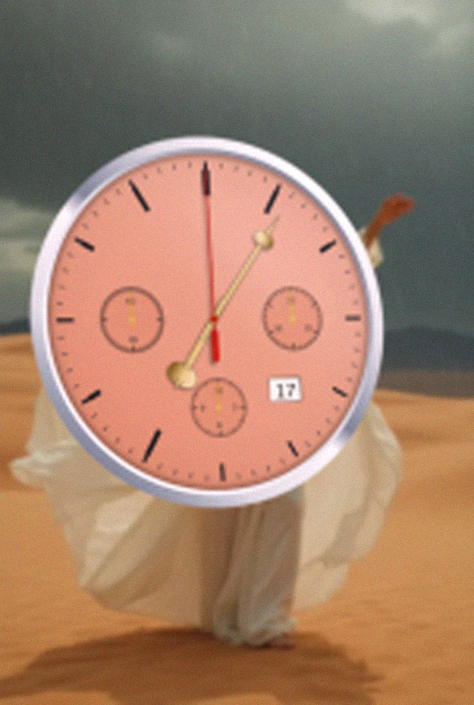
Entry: 7h06
